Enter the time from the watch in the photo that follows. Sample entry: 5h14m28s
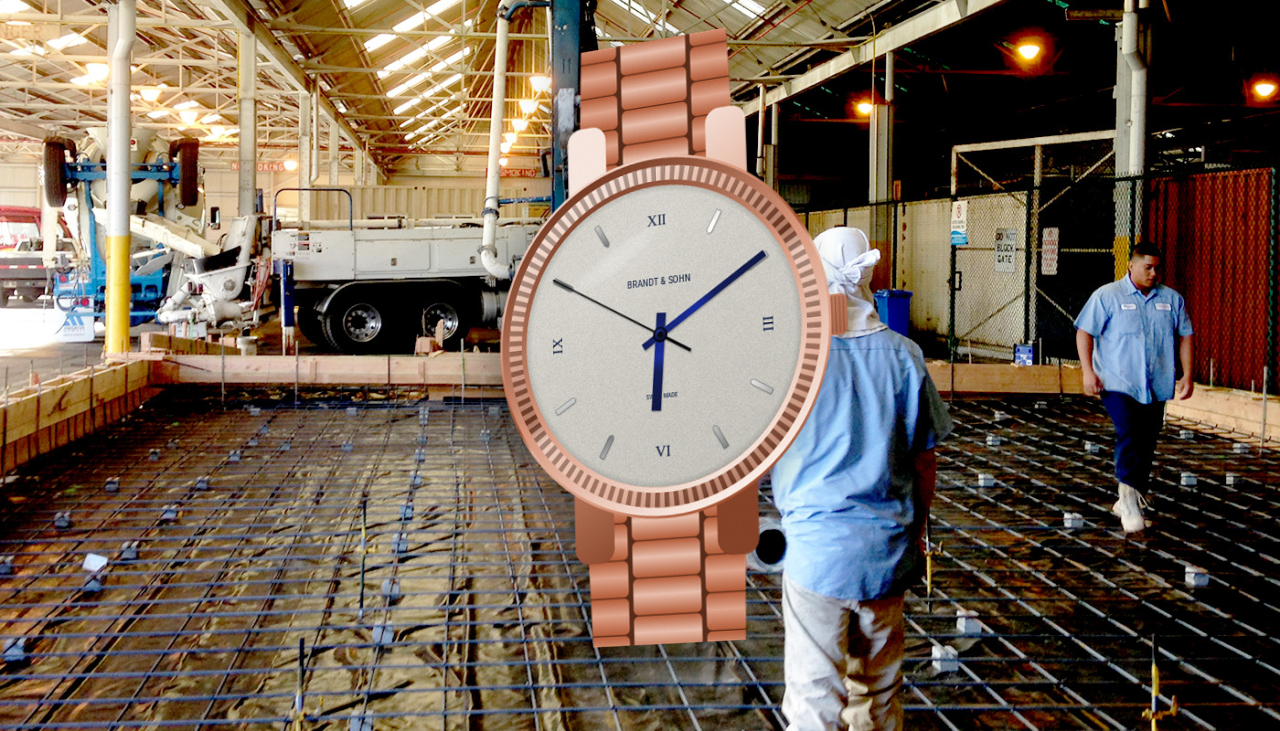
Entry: 6h09m50s
